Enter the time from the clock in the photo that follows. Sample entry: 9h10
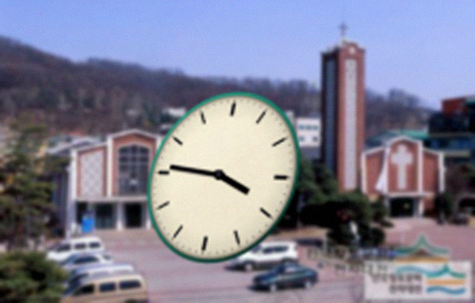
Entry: 3h46
